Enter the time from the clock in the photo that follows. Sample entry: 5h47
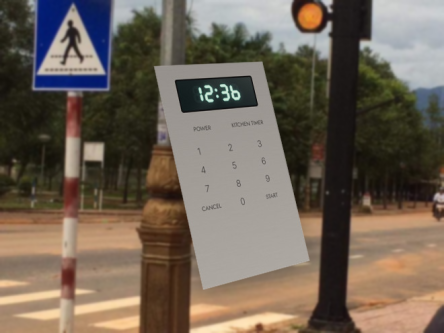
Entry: 12h36
